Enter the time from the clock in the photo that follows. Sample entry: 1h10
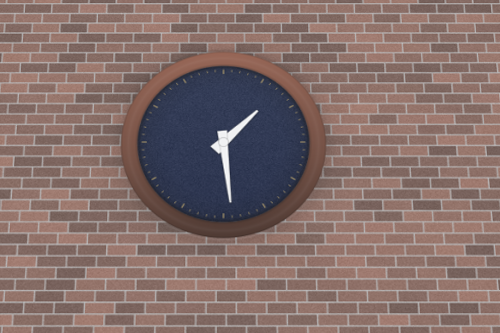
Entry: 1h29
